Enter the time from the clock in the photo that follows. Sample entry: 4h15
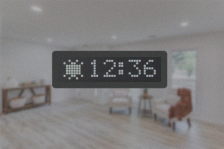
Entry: 12h36
